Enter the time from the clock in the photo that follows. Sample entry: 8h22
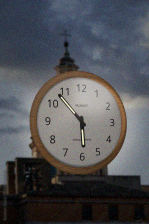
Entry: 5h53
